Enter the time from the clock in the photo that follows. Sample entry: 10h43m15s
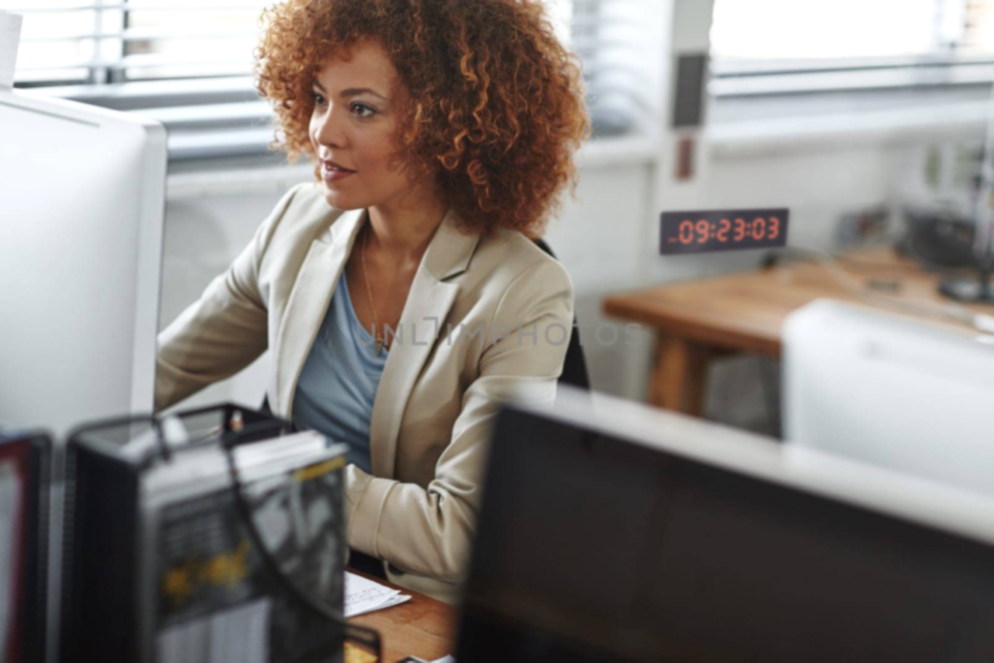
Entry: 9h23m03s
